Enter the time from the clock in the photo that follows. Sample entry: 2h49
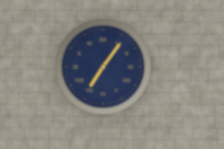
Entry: 7h06
